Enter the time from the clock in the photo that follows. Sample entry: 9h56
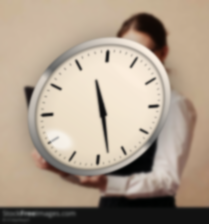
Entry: 11h28
